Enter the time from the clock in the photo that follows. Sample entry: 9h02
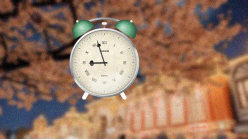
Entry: 8h57
